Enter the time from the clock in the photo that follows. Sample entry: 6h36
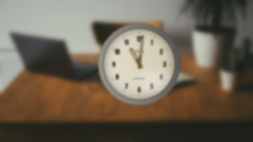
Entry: 11h01
